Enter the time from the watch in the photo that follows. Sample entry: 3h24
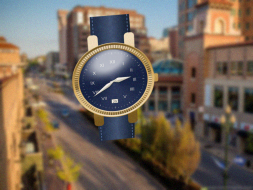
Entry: 2h39
